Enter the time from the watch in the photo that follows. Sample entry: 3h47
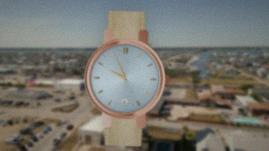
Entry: 9h56
